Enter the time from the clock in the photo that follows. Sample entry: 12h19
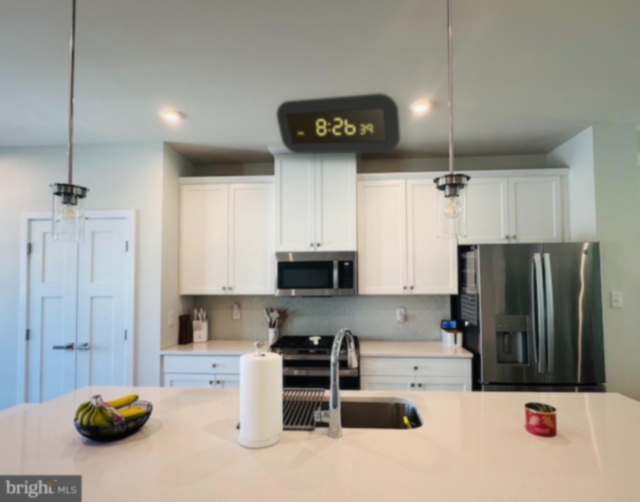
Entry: 8h26
